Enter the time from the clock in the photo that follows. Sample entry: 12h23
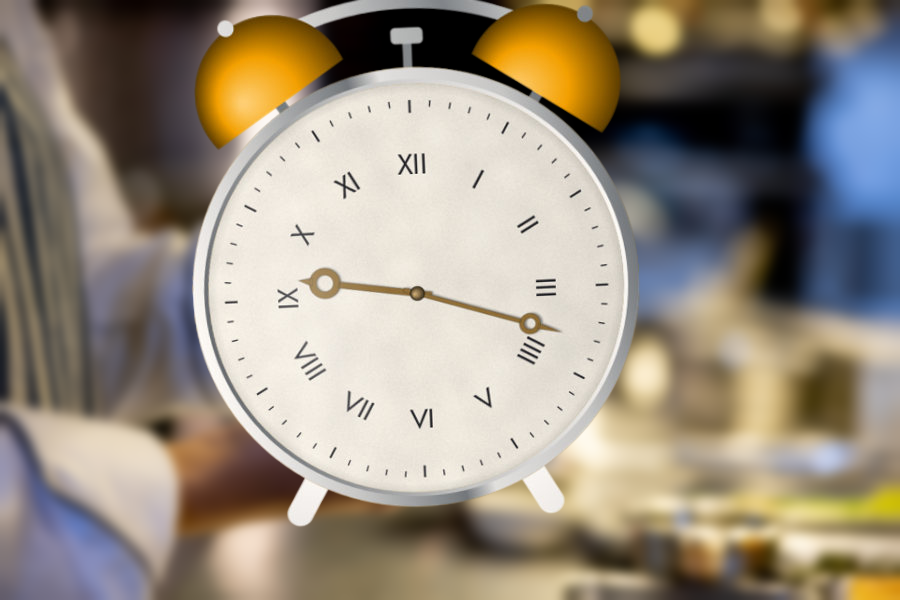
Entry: 9h18
